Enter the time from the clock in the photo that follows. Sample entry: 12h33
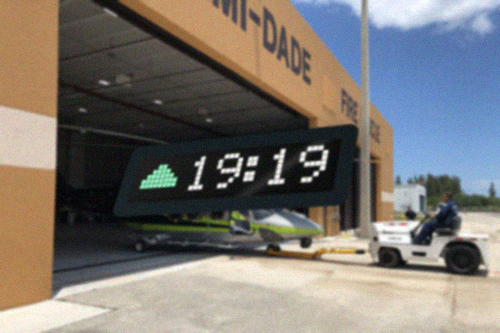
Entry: 19h19
